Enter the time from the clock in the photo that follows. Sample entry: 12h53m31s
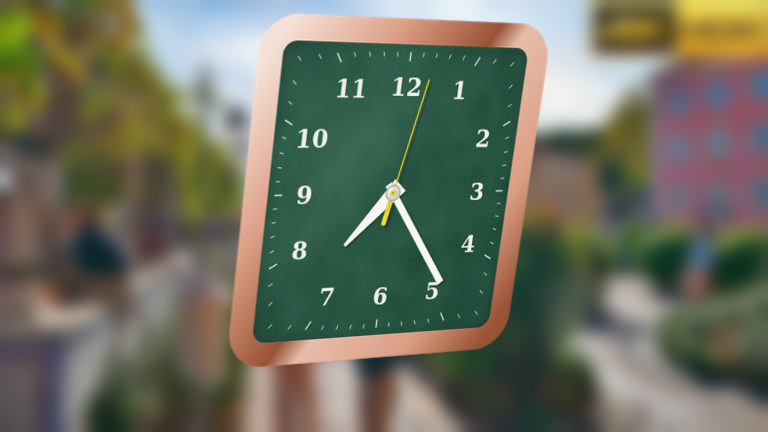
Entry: 7h24m02s
